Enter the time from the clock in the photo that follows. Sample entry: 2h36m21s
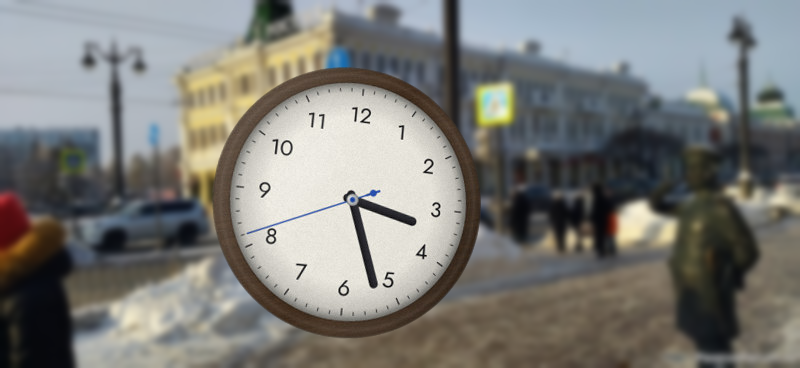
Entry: 3h26m41s
